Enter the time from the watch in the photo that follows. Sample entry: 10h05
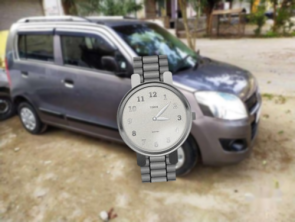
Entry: 3h08
